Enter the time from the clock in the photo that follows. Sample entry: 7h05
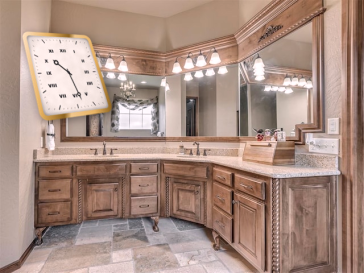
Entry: 10h28
